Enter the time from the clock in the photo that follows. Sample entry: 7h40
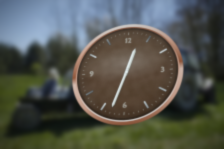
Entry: 12h33
